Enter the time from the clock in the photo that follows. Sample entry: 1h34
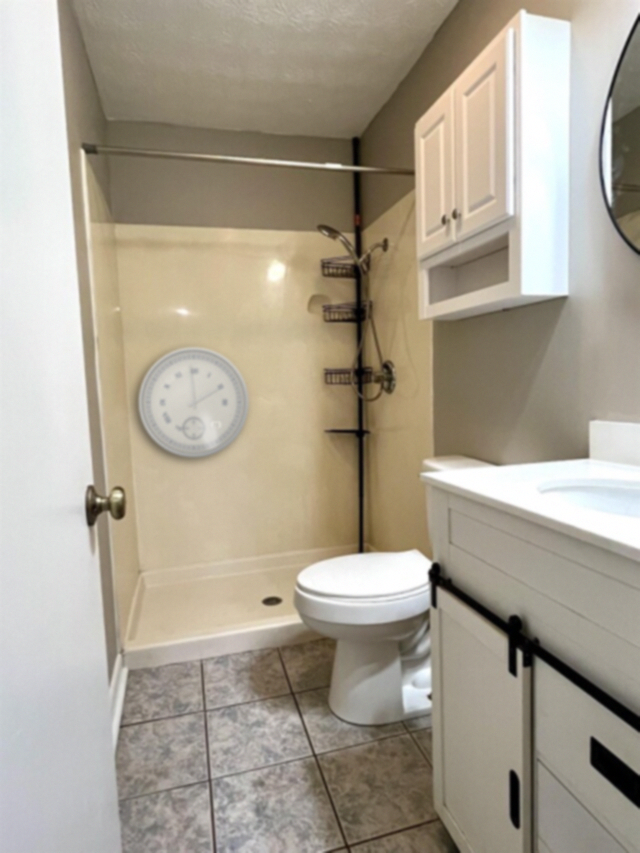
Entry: 1h59
